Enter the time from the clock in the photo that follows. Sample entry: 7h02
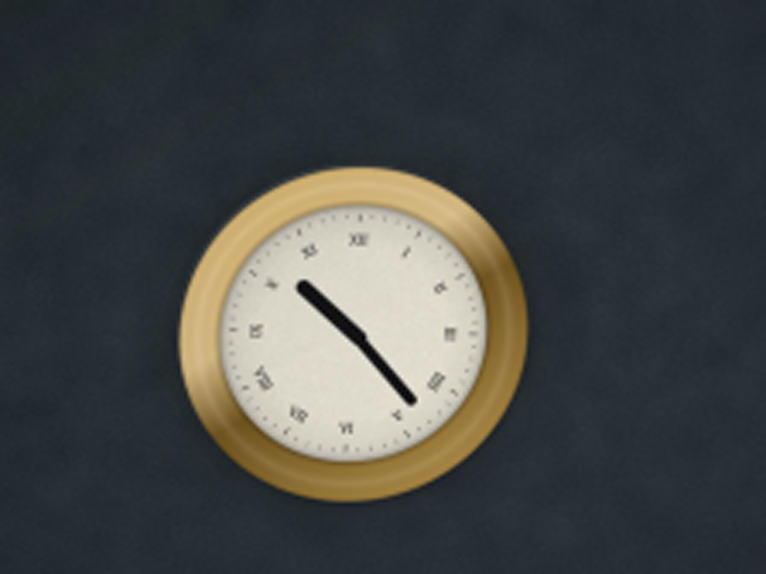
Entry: 10h23
